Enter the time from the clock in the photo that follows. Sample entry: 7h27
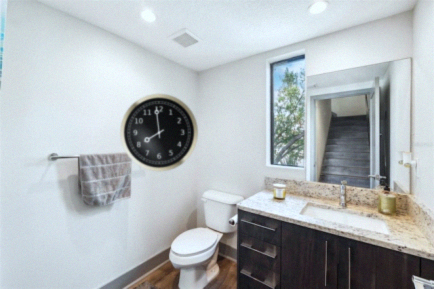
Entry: 7h59
